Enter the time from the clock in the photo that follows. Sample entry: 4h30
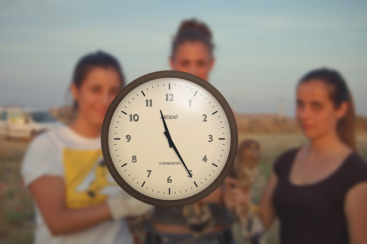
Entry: 11h25
